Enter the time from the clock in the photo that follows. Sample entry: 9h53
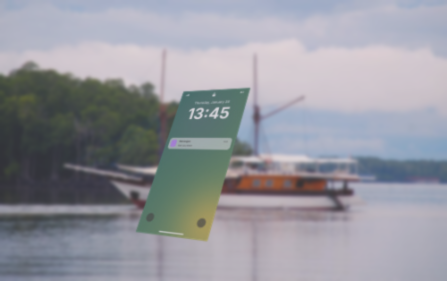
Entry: 13h45
